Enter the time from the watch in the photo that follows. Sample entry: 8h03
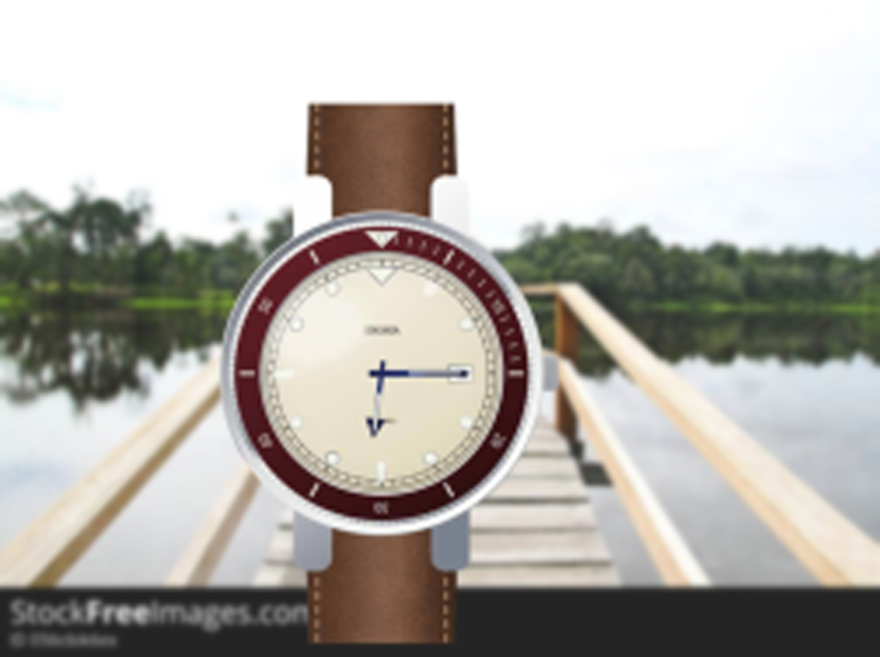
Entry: 6h15
